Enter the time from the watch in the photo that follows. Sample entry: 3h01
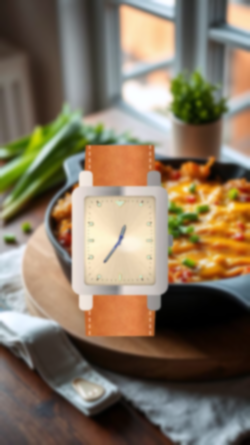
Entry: 12h36
